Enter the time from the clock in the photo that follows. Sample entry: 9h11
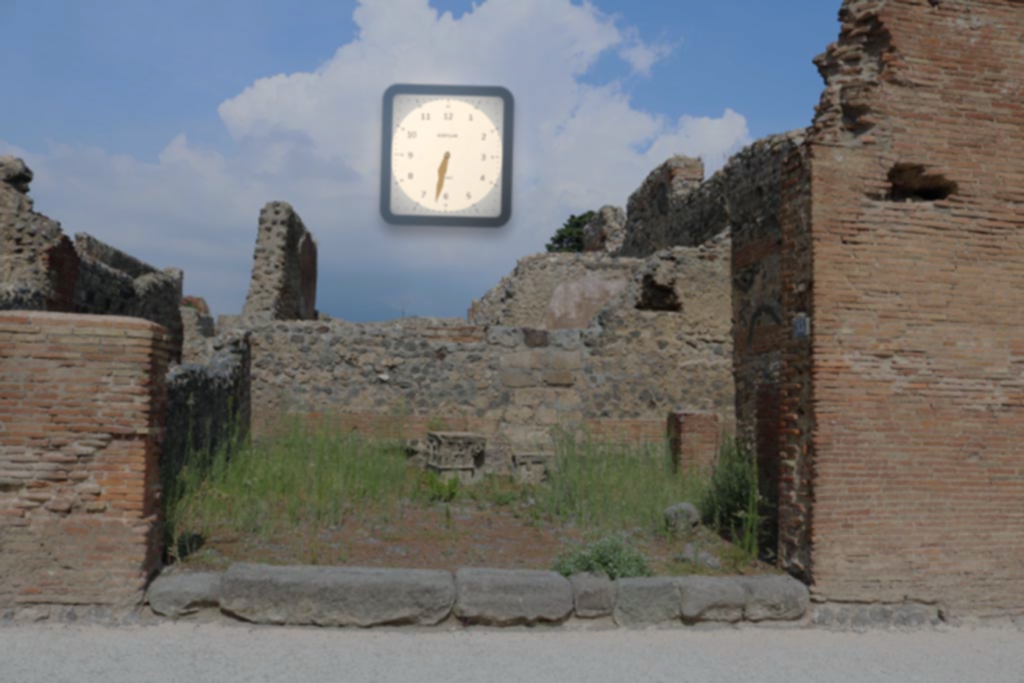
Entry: 6h32
